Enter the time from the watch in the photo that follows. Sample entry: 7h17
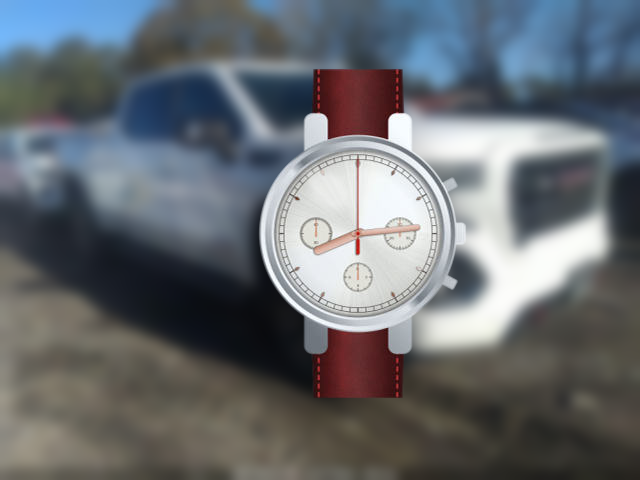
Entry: 8h14
